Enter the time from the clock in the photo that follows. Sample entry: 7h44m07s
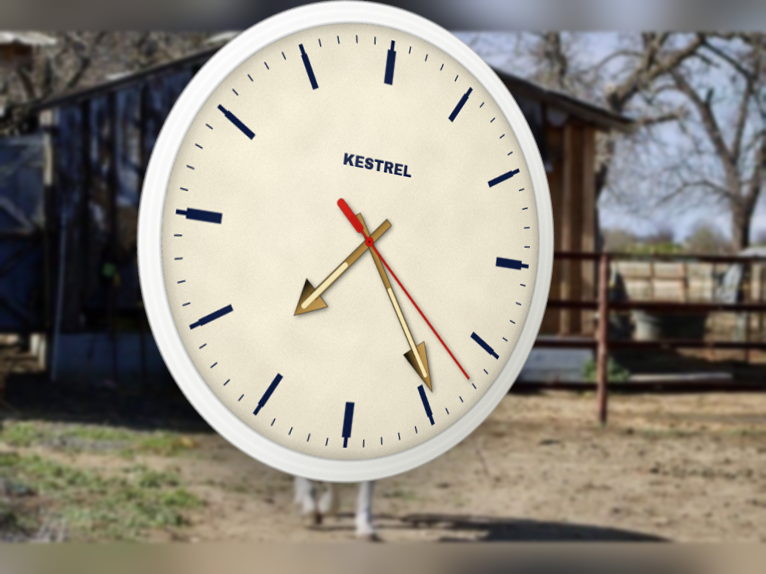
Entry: 7h24m22s
